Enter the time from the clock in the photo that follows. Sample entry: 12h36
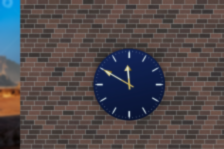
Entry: 11h50
